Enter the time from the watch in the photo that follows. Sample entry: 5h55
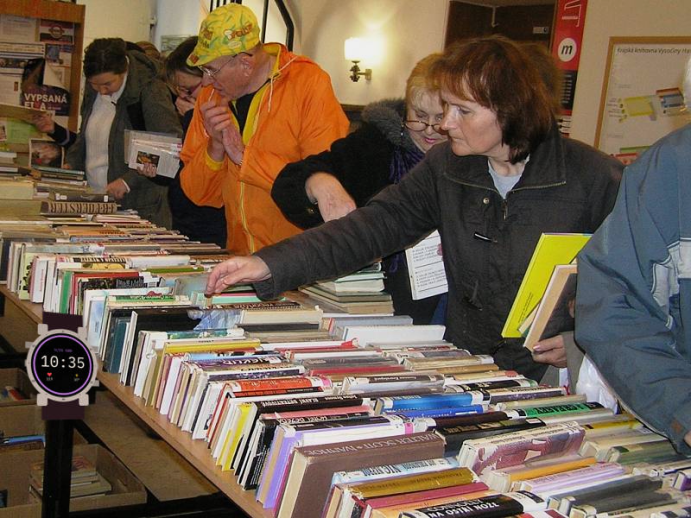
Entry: 10h35
